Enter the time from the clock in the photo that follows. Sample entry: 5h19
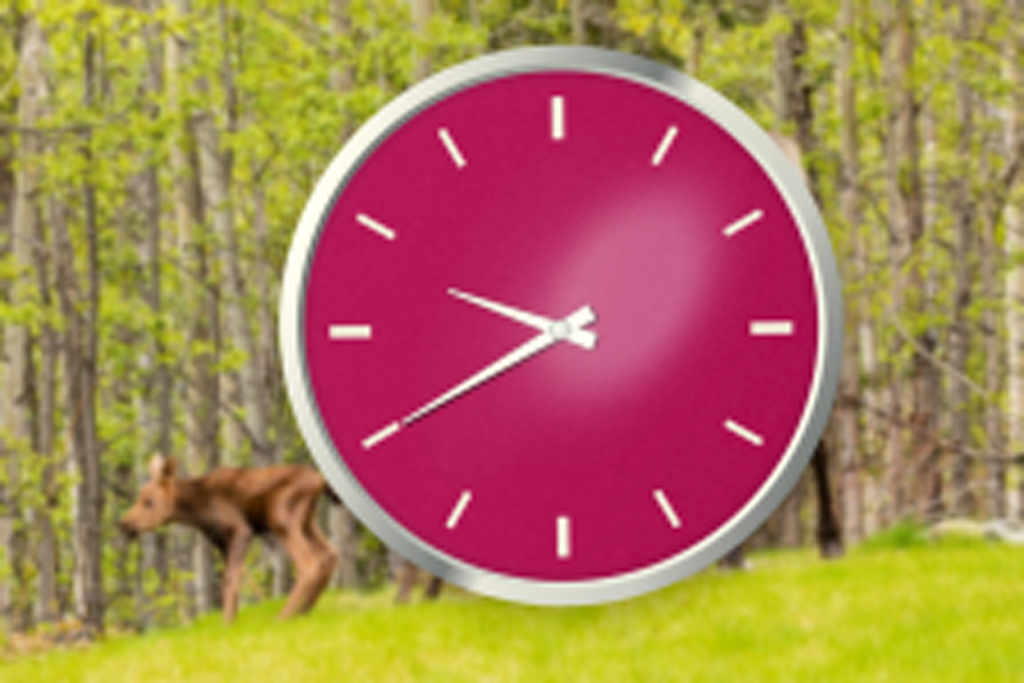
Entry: 9h40
